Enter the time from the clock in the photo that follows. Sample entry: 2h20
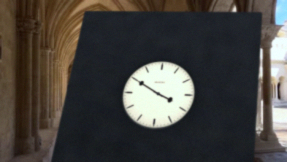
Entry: 3h50
